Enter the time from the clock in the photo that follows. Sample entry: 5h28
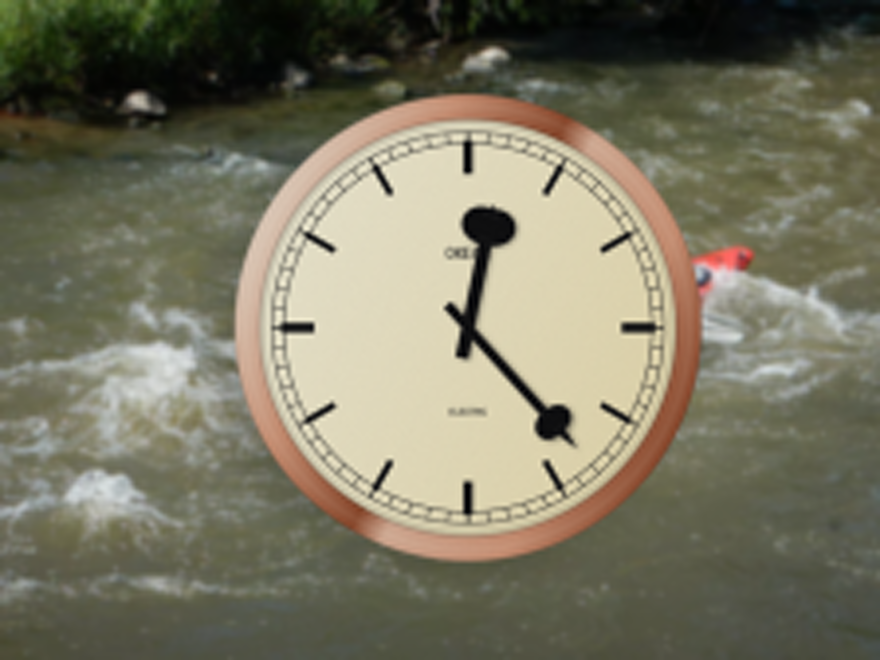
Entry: 12h23
